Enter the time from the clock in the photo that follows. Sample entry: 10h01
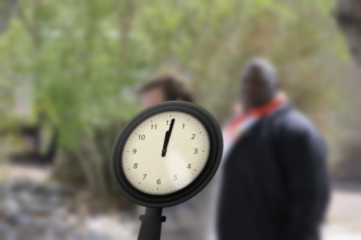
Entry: 12h01
